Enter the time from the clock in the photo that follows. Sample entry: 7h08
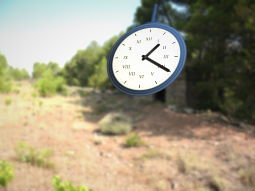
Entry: 1h20
